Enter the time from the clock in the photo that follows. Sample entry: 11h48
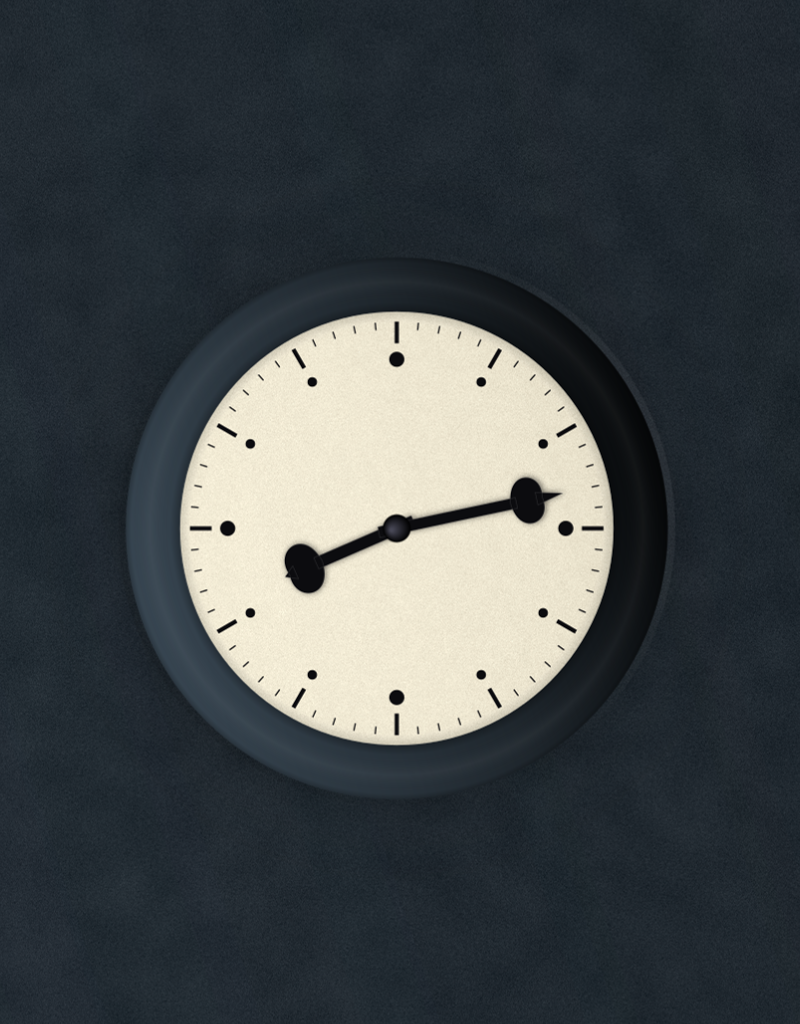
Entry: 8h13
